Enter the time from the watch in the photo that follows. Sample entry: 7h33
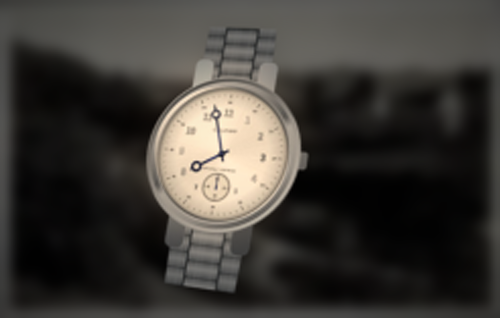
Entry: 7h57
